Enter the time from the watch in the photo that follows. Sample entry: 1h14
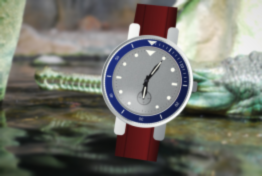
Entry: 6h05
